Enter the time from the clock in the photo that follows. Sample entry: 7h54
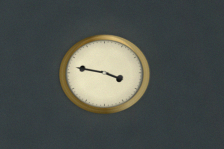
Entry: 3h47
